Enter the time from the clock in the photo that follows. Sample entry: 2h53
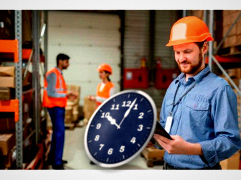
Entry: 10h03
